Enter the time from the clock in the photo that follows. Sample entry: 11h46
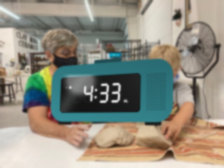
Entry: 4h33
